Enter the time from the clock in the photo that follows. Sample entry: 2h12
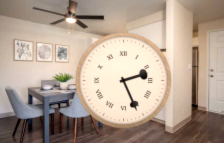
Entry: 2h26
